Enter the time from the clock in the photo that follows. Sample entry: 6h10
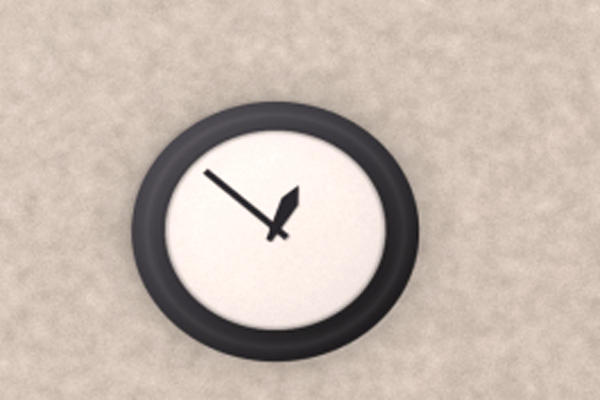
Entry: 12h52
